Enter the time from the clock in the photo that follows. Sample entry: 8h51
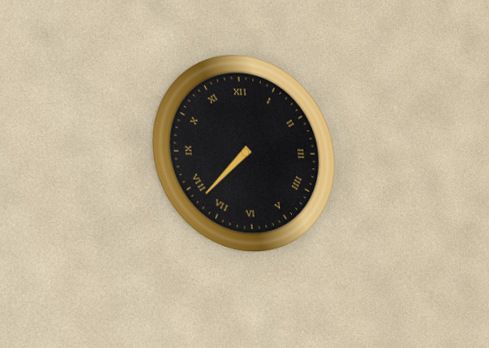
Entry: 7h38
